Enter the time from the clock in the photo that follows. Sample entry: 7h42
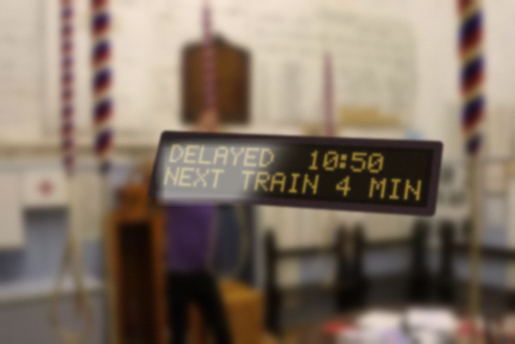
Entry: 10h50
